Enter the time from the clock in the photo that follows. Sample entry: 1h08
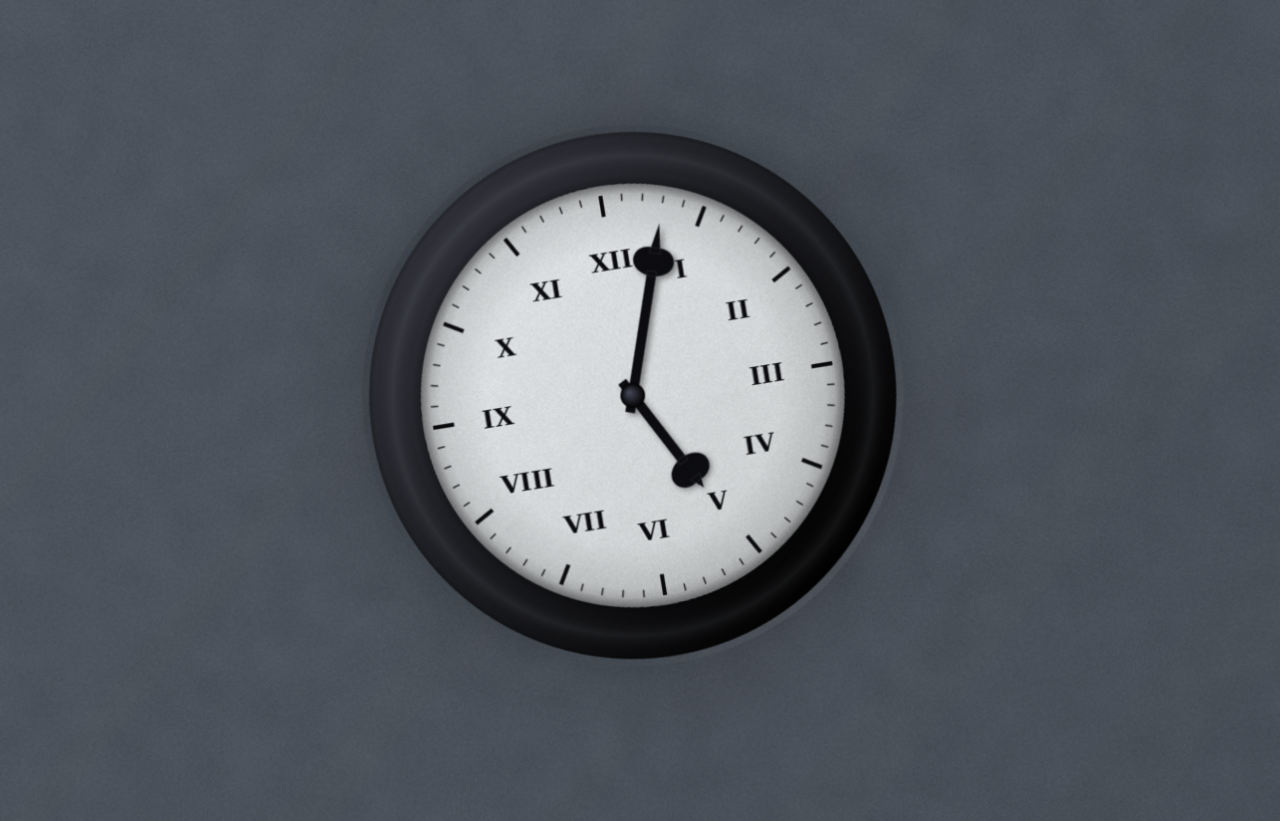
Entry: 5h03
